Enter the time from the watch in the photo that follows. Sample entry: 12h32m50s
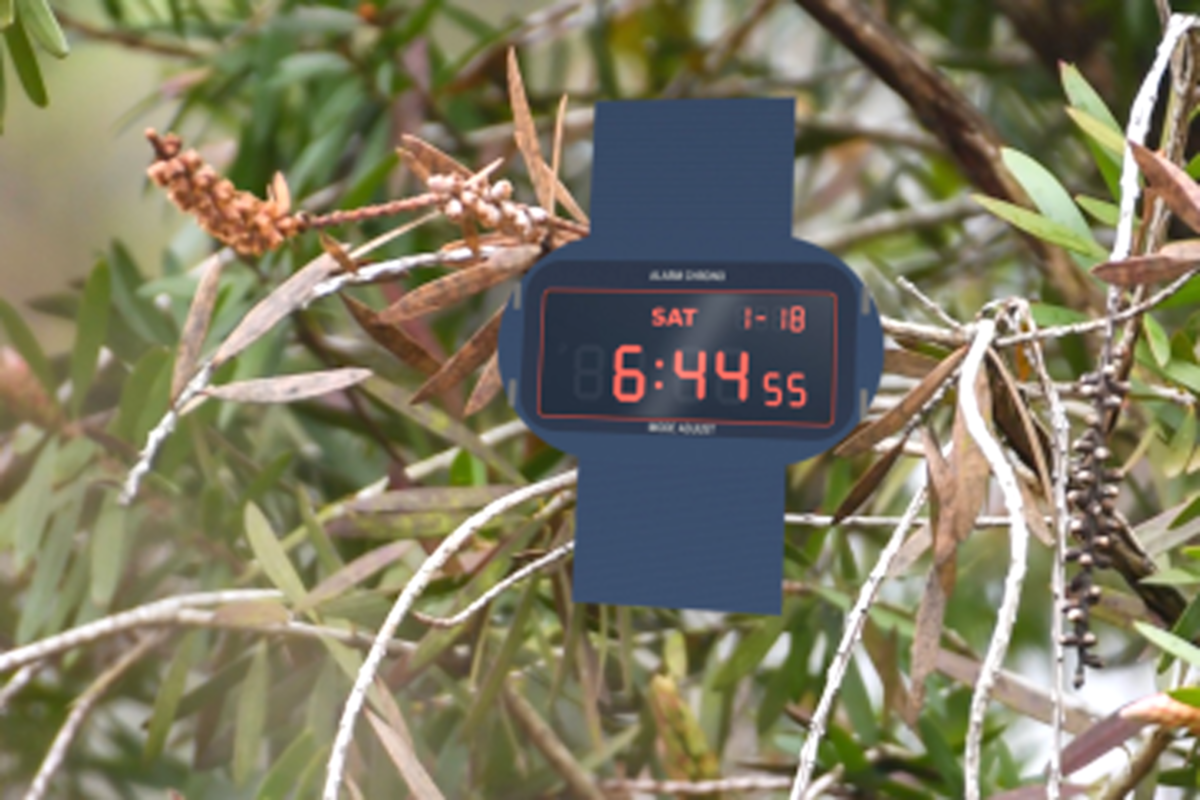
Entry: 6h44m55s
